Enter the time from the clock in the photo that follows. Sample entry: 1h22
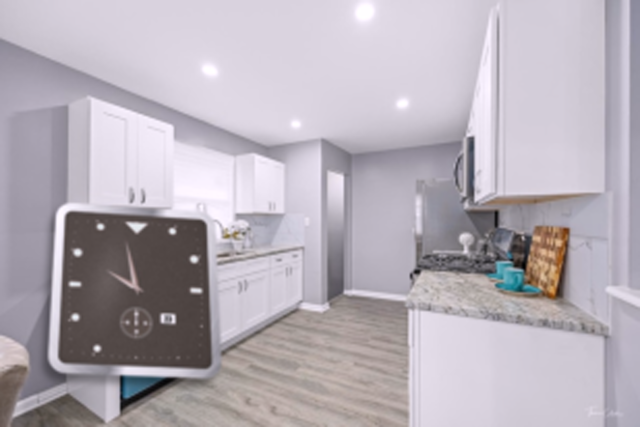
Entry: 9h58
